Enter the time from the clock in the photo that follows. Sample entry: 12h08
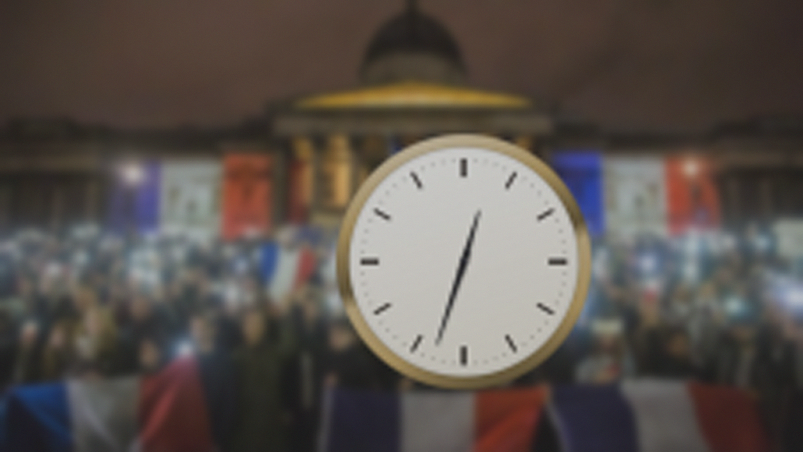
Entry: 12h33
